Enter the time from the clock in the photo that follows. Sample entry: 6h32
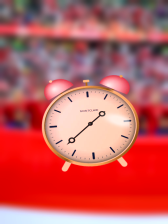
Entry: 1h38
